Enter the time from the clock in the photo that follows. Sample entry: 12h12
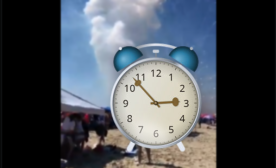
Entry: 2h53
